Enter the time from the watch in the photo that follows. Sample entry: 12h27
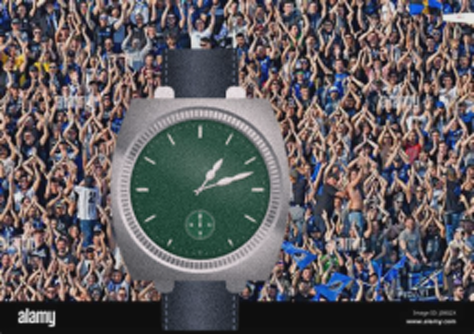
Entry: 1h12
